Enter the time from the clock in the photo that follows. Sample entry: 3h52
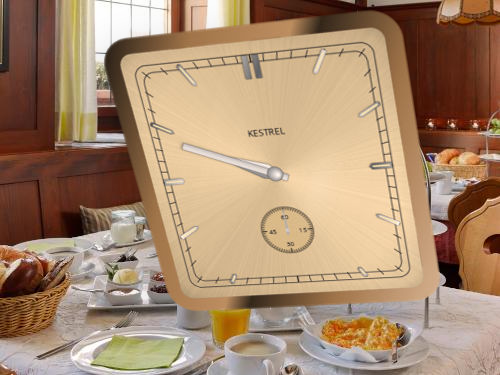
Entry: 9h49
